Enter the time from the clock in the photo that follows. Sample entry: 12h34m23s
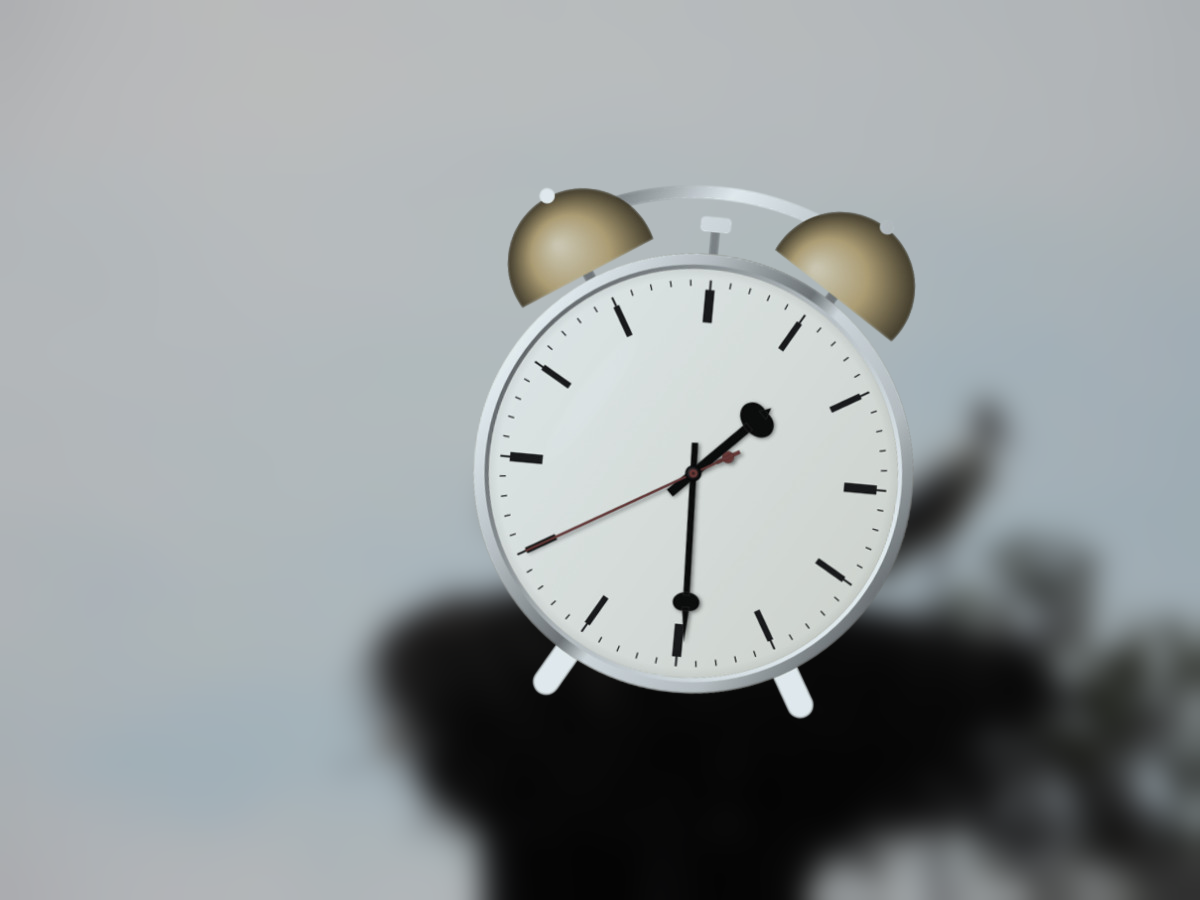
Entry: 1h29m40s
